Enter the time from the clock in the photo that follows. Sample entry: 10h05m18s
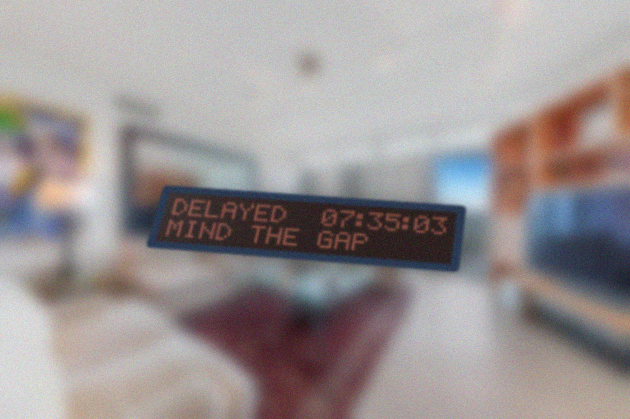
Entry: 7h35m03s
